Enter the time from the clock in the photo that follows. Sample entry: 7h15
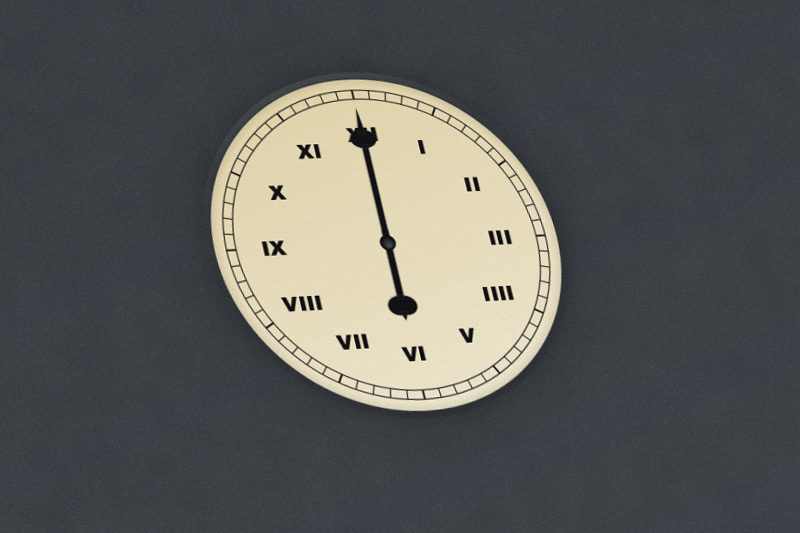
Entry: 6h00
